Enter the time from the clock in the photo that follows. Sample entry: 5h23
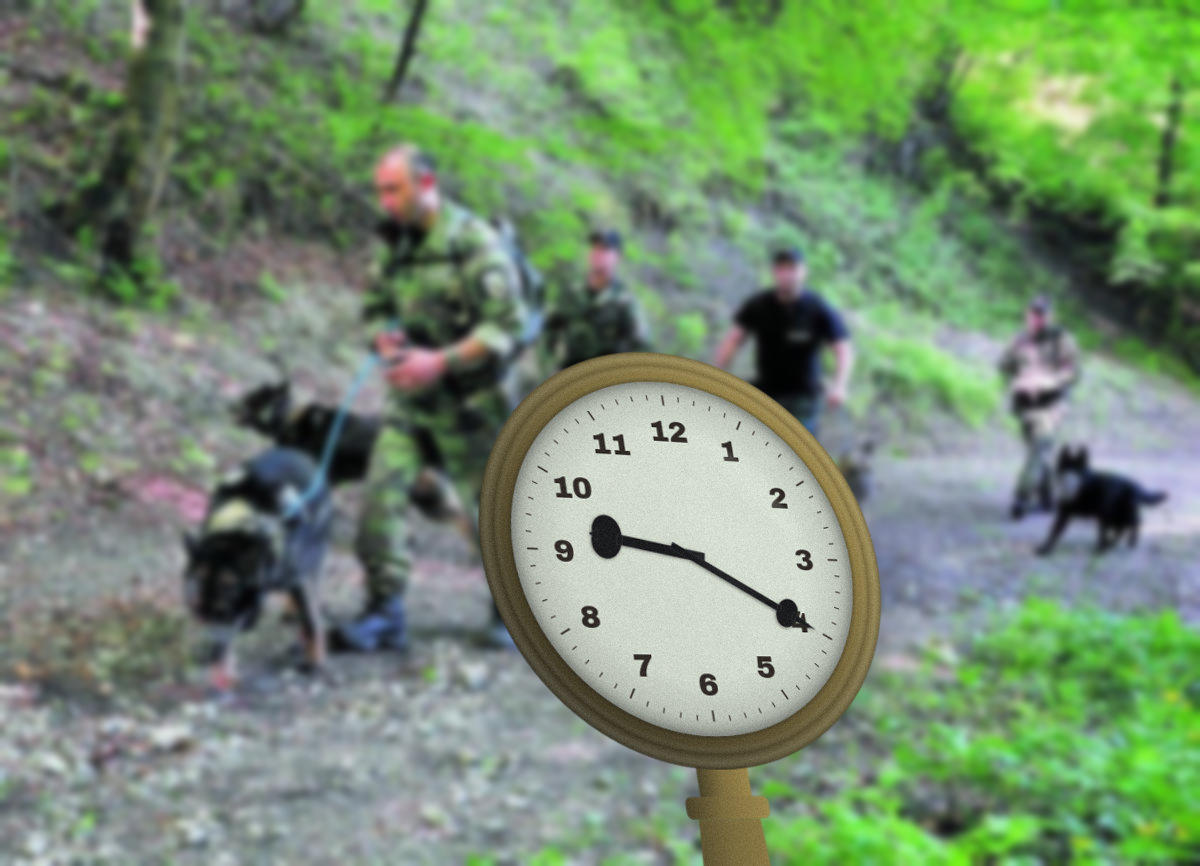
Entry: 9h20
